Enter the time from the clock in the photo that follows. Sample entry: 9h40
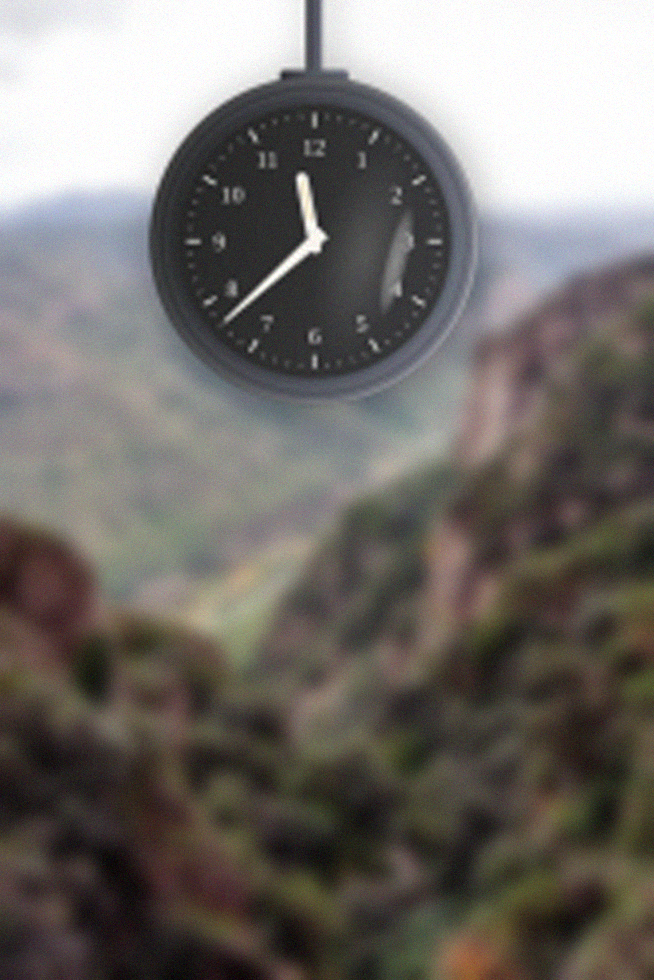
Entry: 11h38
